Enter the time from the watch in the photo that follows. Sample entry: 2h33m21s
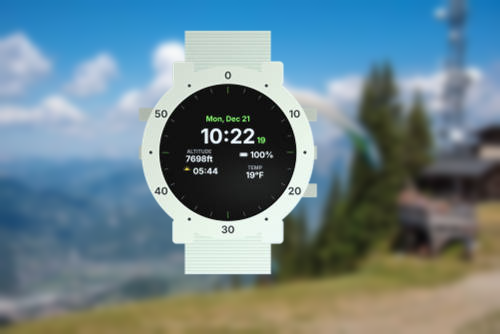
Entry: 10h22m19s
